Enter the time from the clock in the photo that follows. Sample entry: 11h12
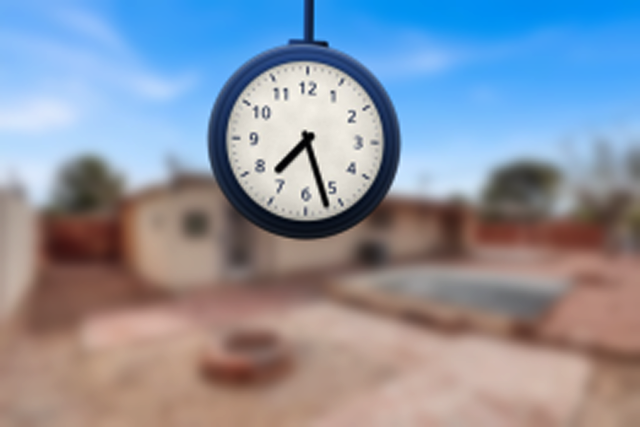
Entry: 7h27
